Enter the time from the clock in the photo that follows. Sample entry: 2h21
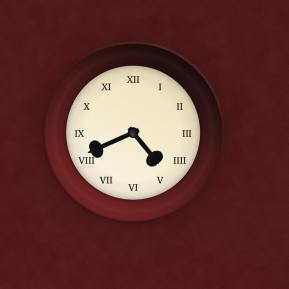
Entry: 4h41
